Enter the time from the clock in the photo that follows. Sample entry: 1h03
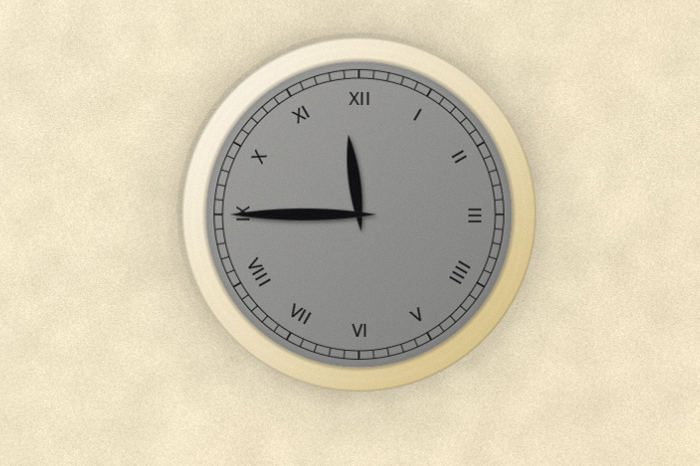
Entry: 11h45
